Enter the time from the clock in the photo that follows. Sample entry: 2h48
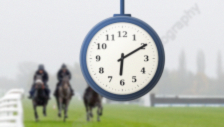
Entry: 6h10
